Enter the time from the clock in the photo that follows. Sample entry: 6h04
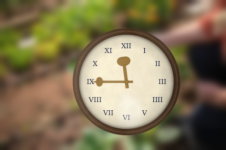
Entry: 11h45
